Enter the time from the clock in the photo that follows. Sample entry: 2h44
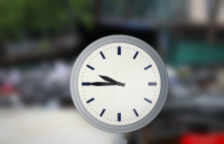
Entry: 9h45
